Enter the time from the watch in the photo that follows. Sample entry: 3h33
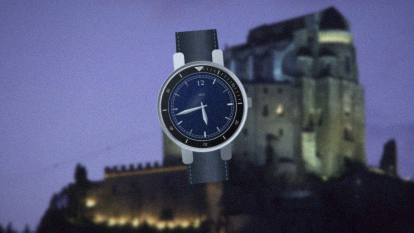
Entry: 5h43
